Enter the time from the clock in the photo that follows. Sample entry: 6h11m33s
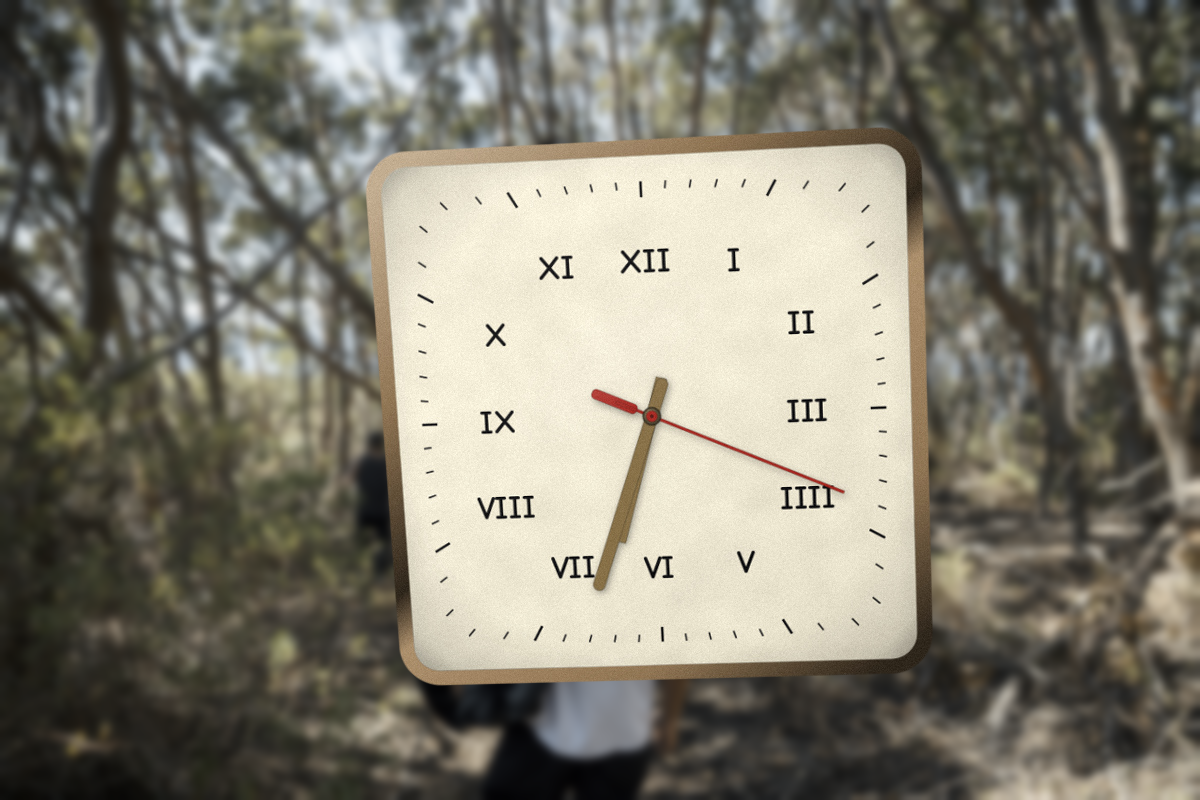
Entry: 6h33m19s
